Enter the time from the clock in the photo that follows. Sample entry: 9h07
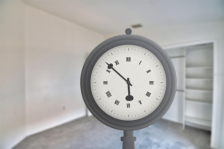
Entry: 5h52
